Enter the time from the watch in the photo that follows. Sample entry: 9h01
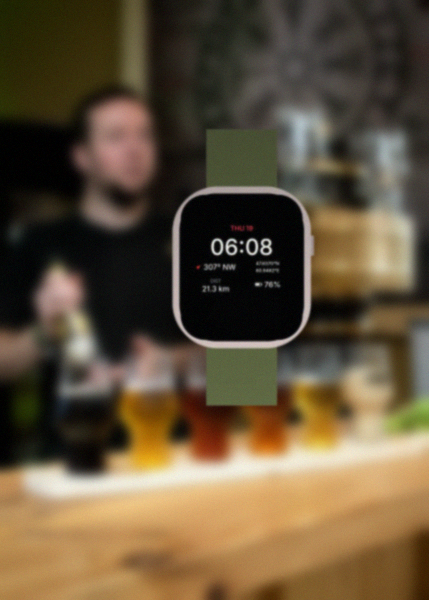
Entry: 6h08
